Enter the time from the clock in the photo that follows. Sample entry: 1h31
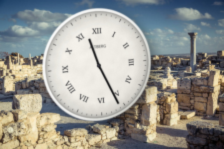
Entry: 11h26
